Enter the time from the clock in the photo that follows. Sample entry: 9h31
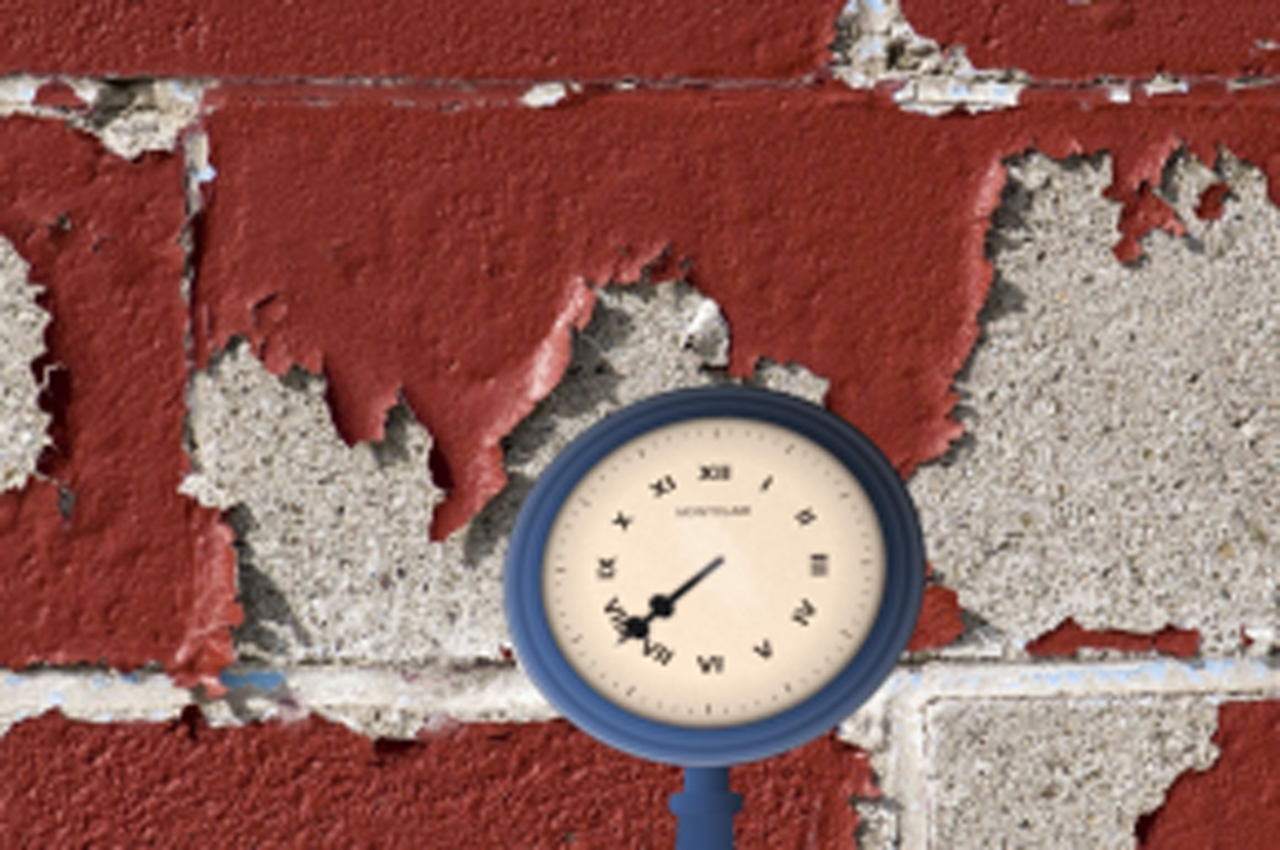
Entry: 7h38
